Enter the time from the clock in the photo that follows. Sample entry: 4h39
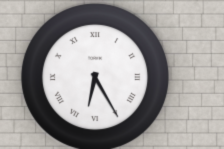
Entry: 6h25
